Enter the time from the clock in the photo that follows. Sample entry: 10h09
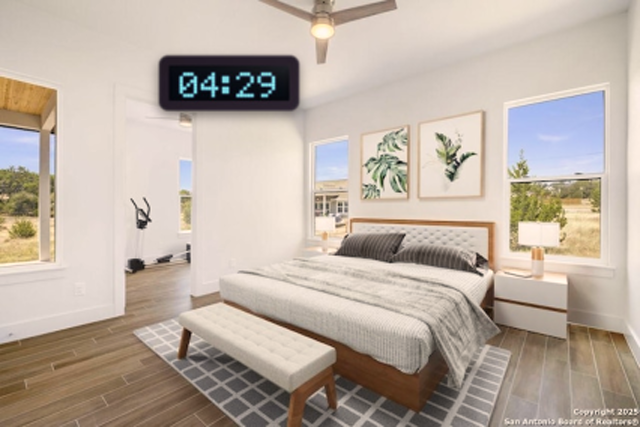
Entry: 4h29
